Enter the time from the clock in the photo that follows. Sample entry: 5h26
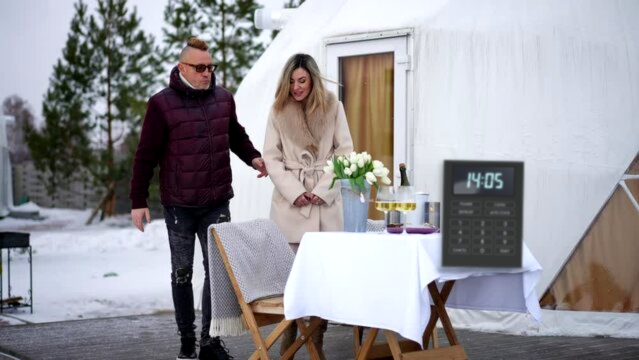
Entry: 14h05
